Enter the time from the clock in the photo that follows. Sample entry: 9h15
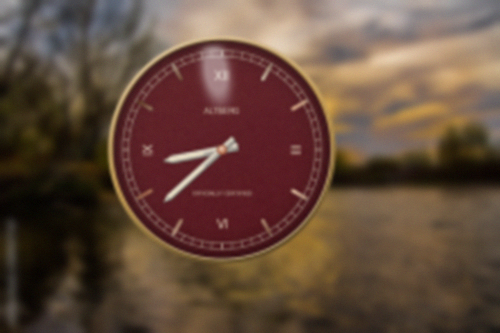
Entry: 8h38
